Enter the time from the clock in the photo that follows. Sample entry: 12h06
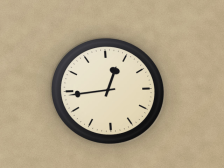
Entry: 12h44
